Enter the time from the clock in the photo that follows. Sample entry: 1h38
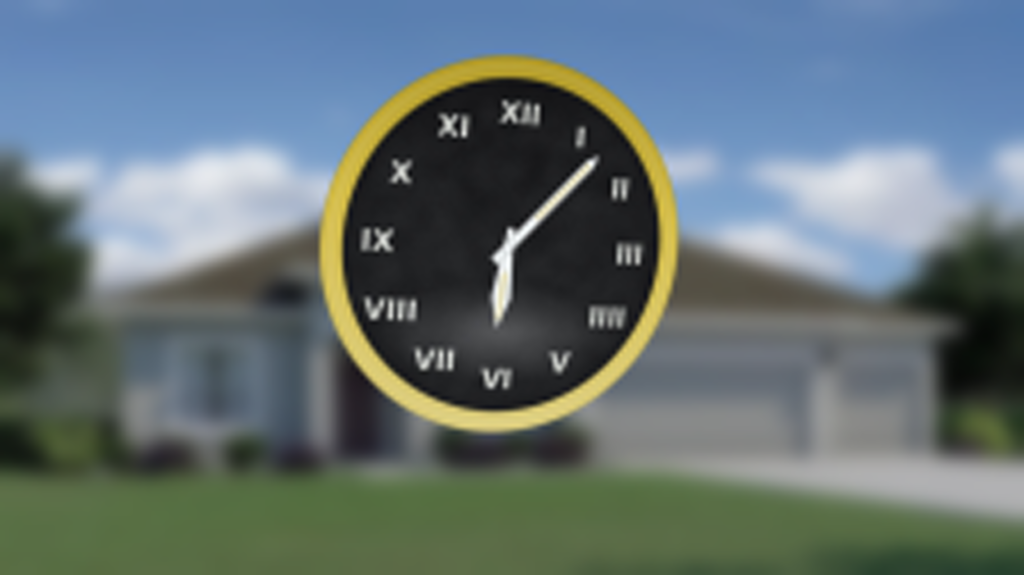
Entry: 6h07
